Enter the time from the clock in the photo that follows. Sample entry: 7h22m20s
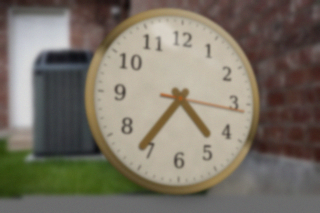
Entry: 4h36m16s
